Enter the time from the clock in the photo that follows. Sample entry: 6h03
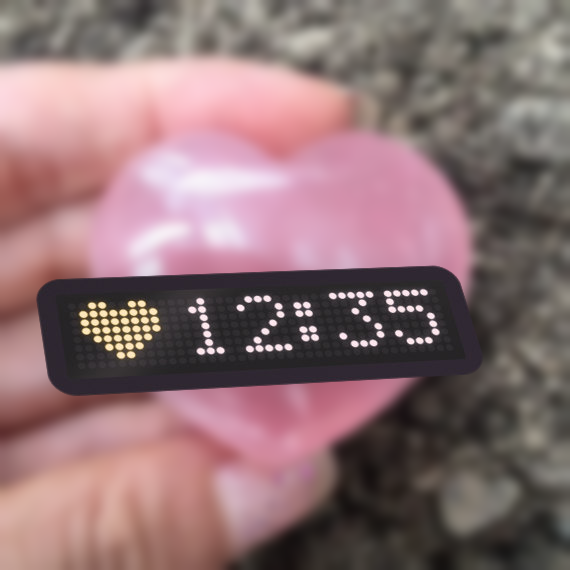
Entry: 12h35
